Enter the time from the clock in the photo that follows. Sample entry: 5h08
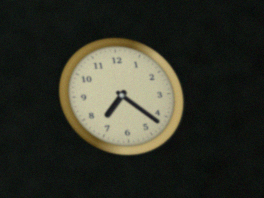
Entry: 7h22
